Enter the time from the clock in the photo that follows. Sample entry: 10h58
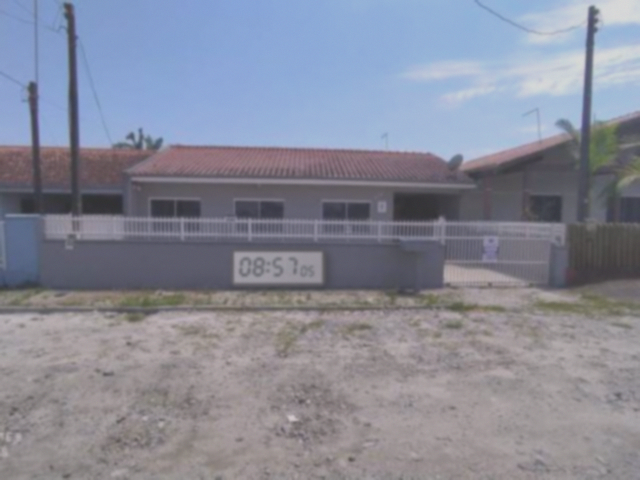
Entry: 8h57
